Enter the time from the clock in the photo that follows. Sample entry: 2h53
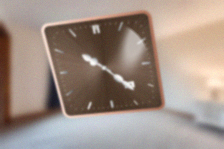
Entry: 10h23
